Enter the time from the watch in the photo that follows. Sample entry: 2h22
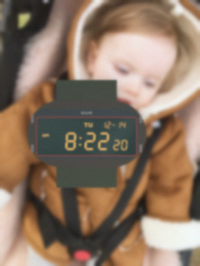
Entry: 8h22
